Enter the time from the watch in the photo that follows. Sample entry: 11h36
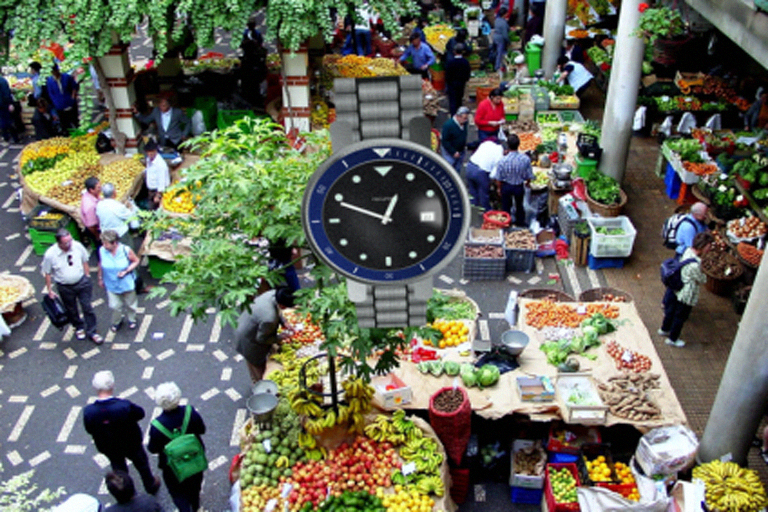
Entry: 12h49
